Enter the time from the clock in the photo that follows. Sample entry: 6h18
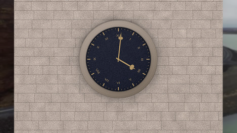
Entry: 4h01
